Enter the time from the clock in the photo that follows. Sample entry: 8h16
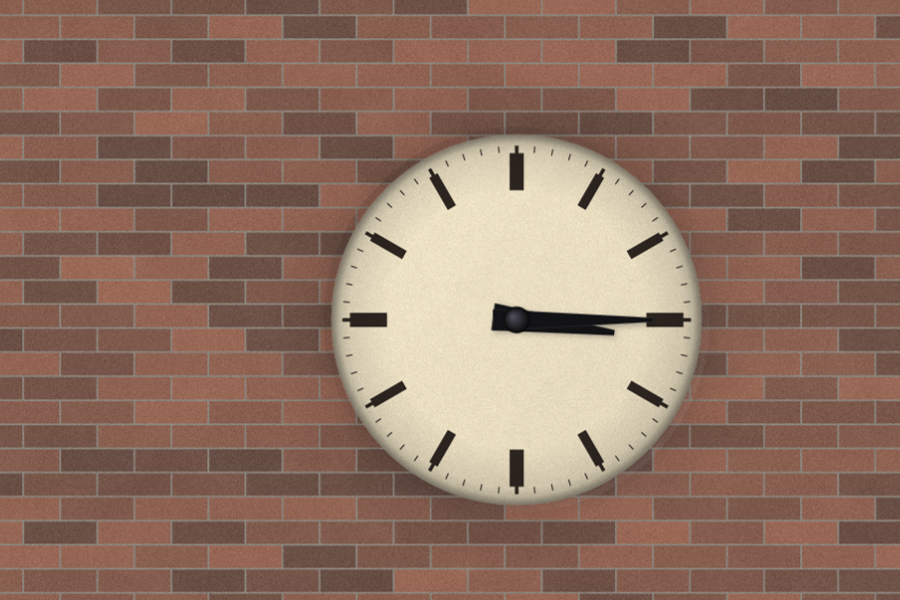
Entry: 3h15
